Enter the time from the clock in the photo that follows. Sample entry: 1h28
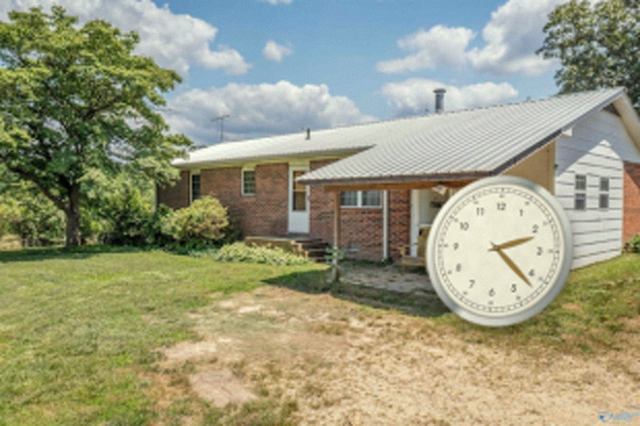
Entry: 2h22
